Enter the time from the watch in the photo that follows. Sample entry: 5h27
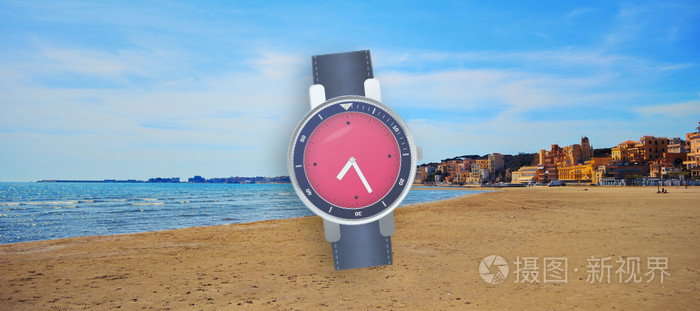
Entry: 7h26
